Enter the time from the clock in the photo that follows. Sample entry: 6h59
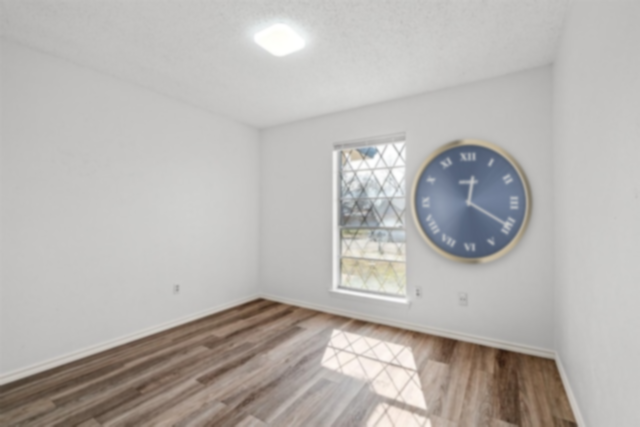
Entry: 12h20
